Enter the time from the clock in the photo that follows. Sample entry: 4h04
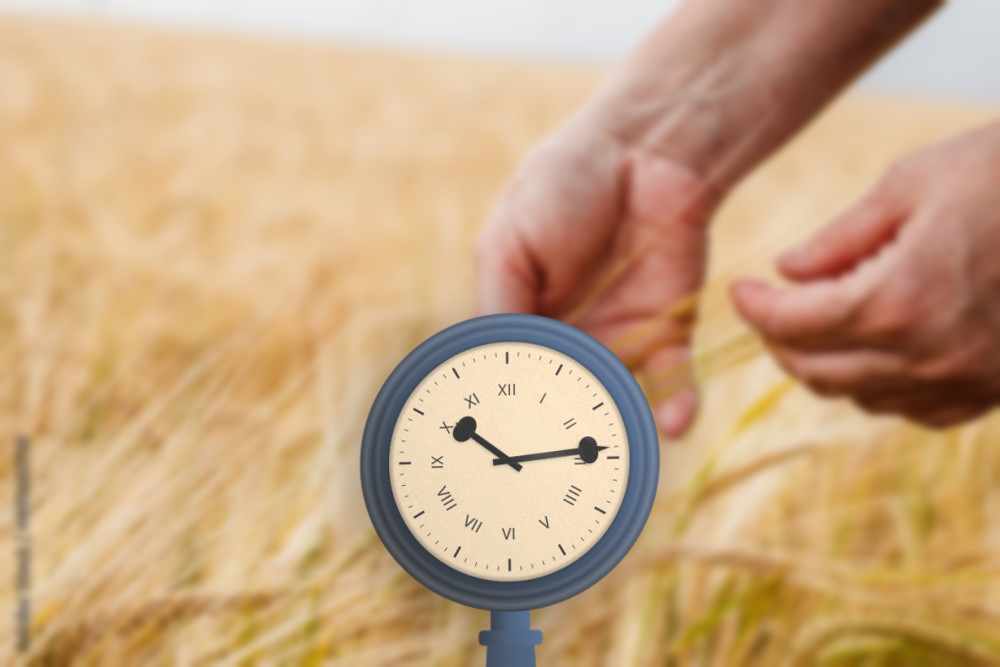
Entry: 10h14
